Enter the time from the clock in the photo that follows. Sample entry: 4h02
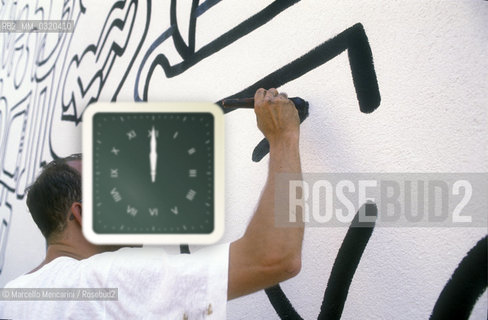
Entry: 12h00
